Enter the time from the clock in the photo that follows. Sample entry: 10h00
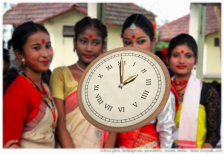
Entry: 2h00
